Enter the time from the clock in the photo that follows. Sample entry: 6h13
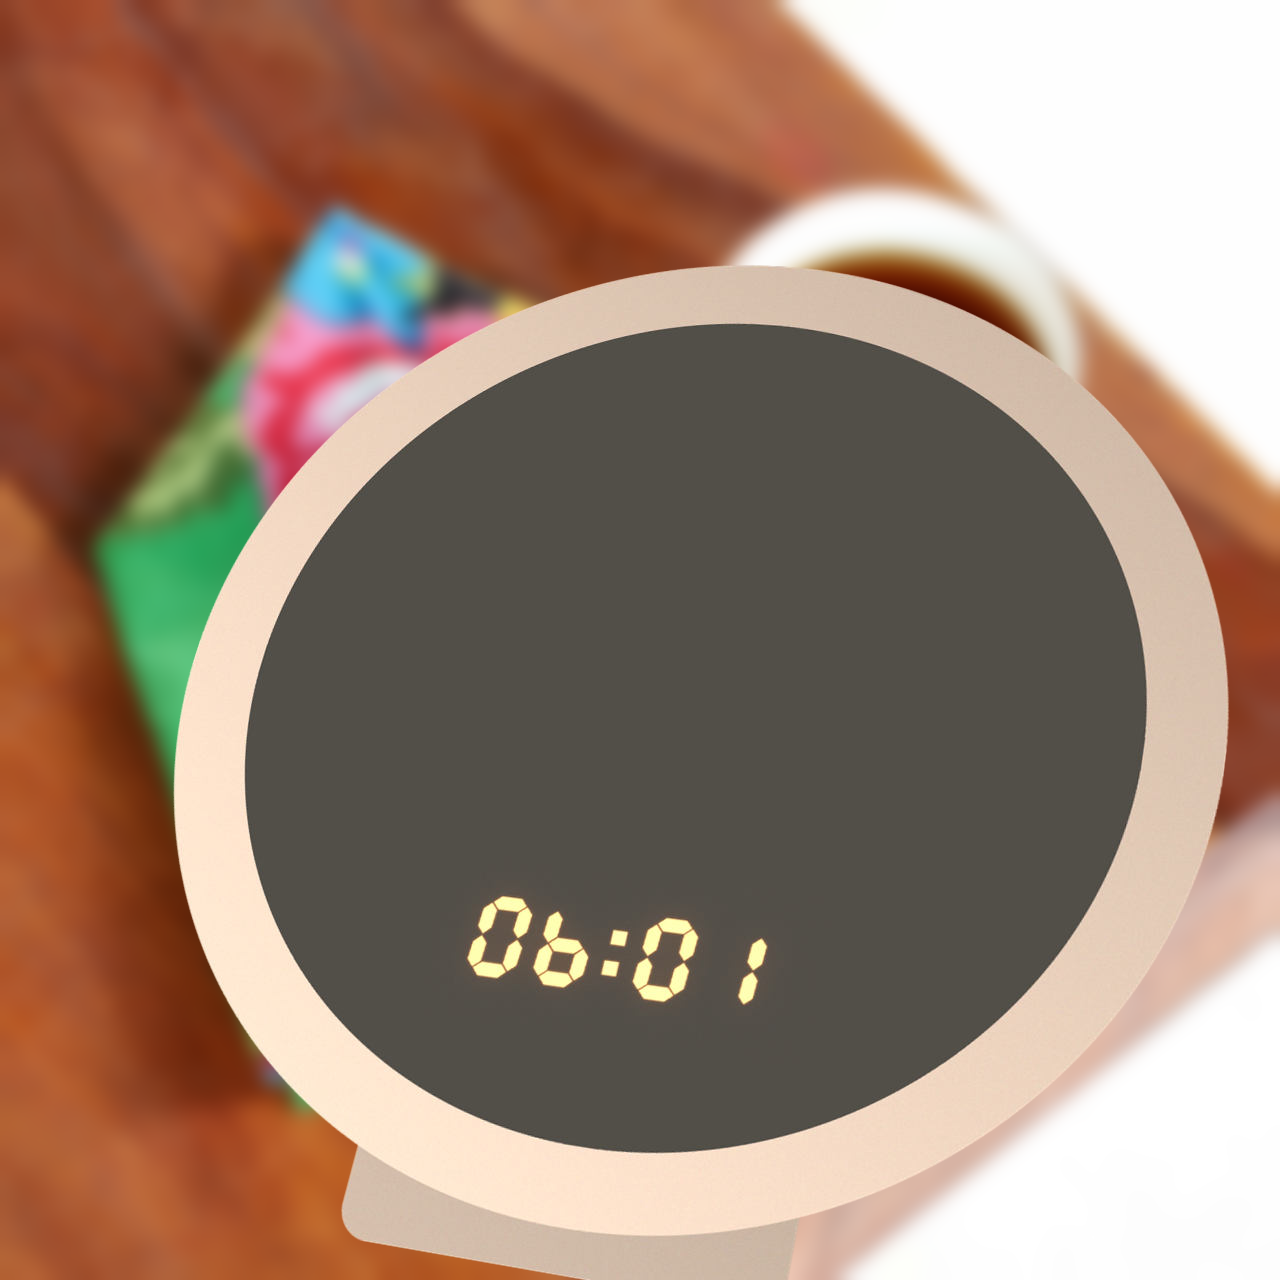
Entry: 6h01
